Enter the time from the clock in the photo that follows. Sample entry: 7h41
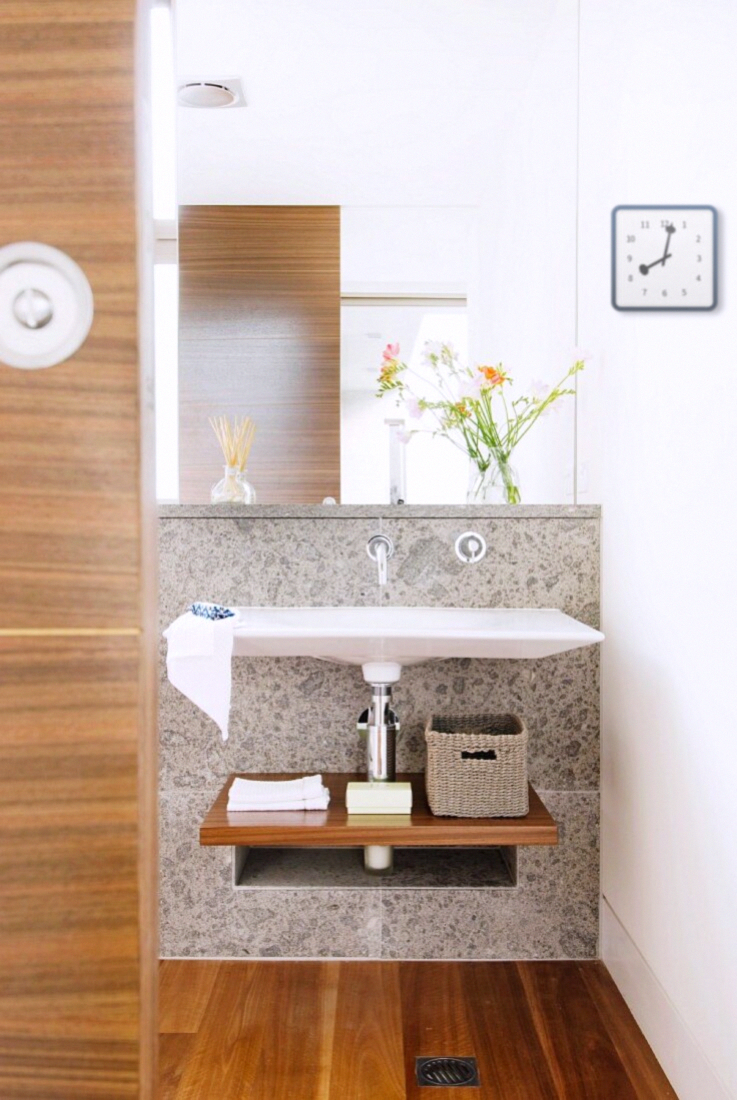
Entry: 8h02
